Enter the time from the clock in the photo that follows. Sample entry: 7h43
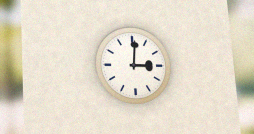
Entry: 3h01
